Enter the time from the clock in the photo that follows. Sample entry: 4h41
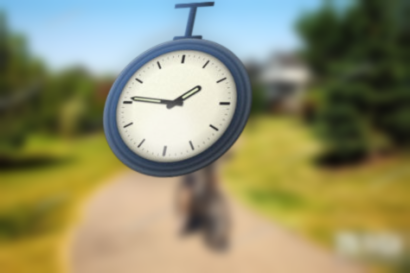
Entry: 1h46
